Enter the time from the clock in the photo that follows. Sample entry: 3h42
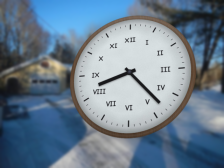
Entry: 8h23
